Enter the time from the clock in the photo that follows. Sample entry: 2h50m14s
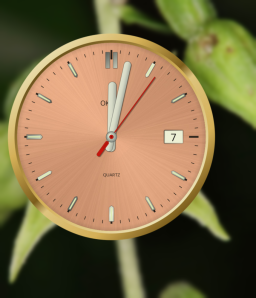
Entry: 12h02m06s
